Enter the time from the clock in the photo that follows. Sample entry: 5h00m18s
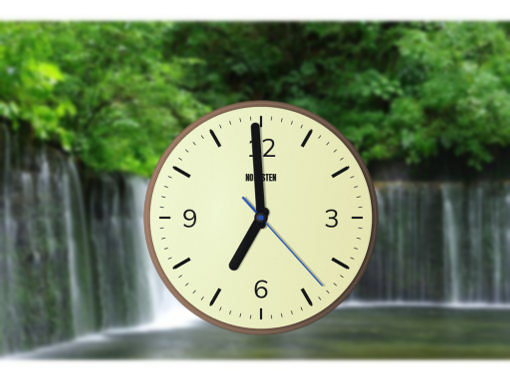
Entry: 6h59m23s
